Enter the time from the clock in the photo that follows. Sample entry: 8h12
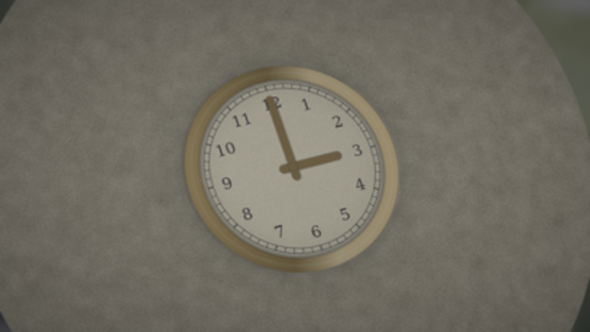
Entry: 3h00
